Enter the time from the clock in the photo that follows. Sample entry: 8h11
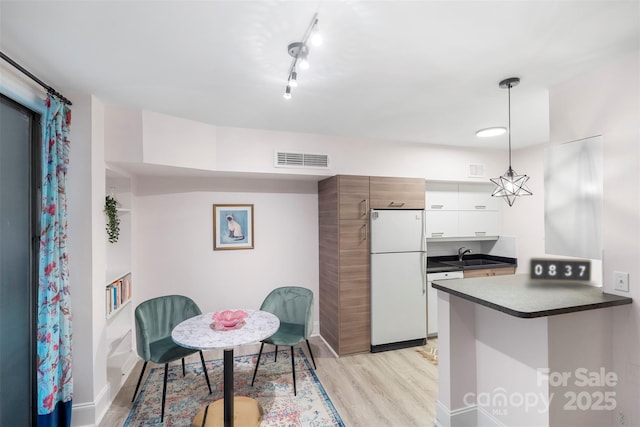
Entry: 8h37
